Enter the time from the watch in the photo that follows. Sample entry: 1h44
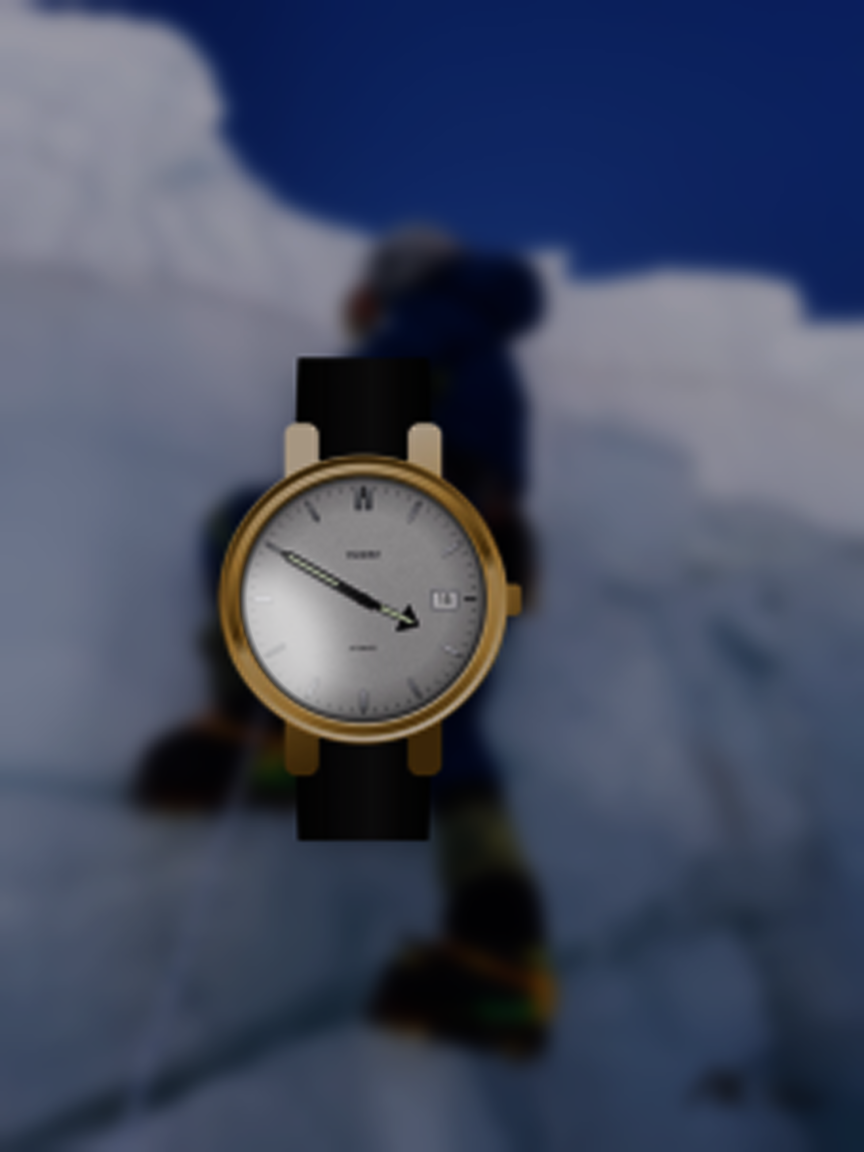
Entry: 3h50
